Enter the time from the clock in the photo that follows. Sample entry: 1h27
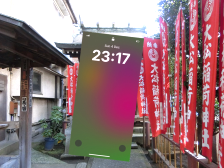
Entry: 23h17
